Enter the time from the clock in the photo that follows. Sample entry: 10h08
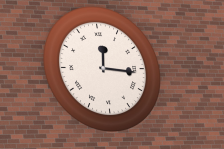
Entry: 12h16
